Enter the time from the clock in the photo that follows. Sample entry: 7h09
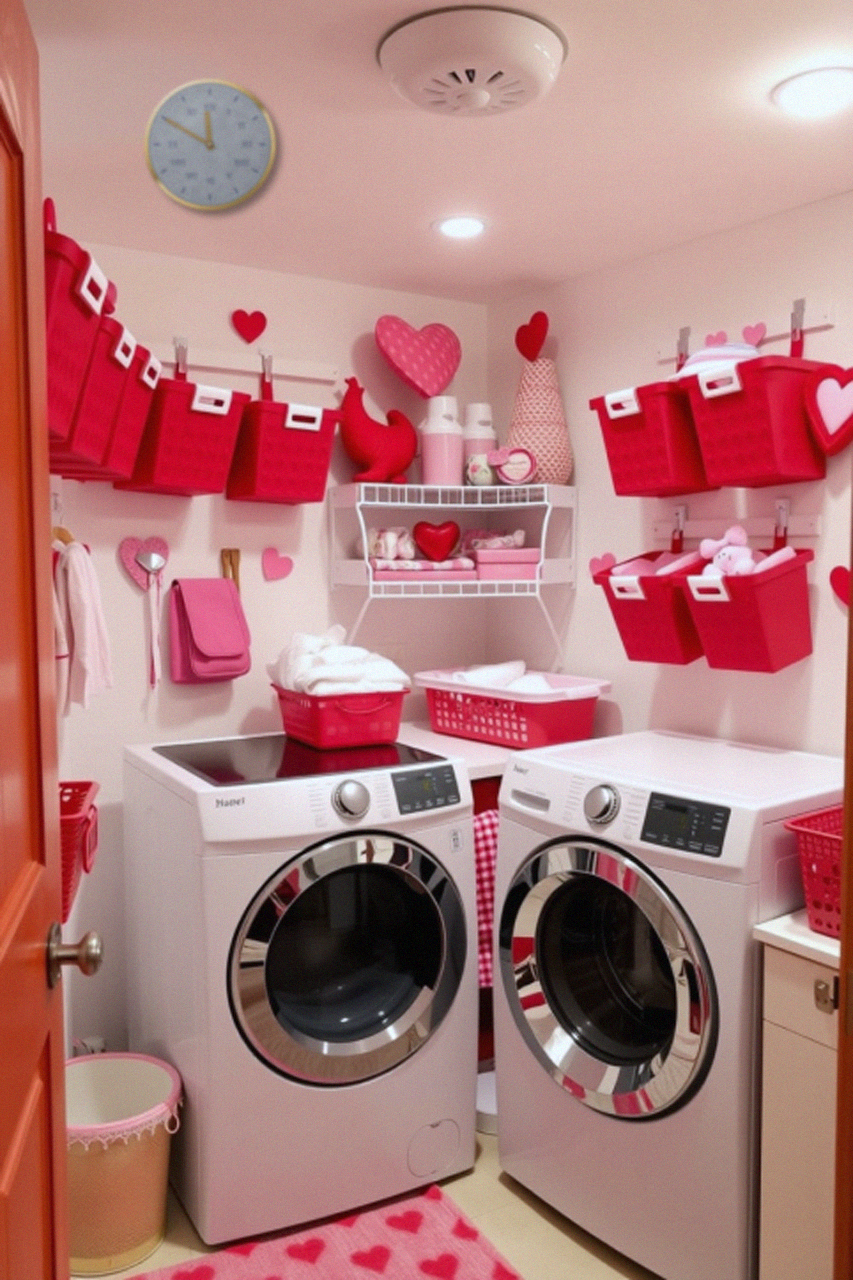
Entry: 11h50
